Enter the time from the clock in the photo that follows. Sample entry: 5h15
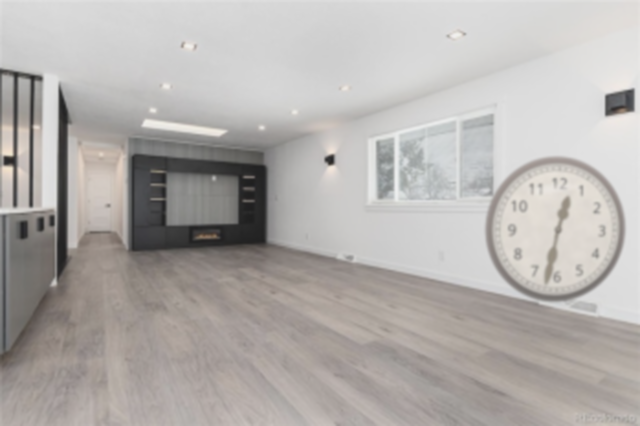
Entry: 12h32
